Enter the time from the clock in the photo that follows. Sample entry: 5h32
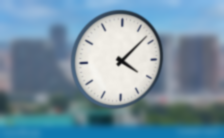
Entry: 4h08
